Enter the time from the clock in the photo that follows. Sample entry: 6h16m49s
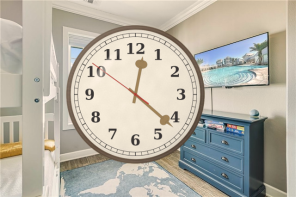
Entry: 12h21m51s
